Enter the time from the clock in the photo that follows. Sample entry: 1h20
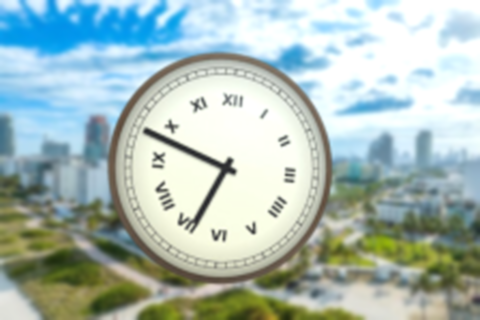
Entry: 6h48
